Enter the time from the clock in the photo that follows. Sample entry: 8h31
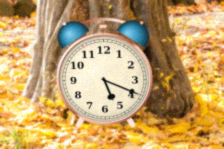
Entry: 5h19
